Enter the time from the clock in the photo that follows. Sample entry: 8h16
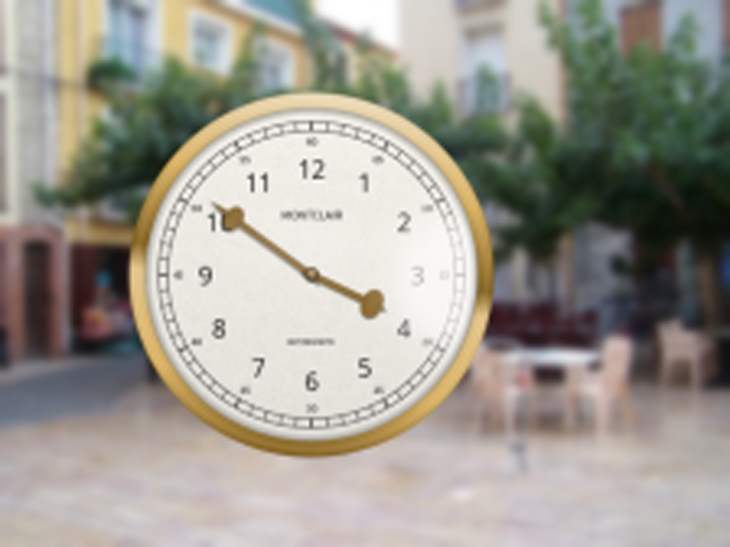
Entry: 3h51
